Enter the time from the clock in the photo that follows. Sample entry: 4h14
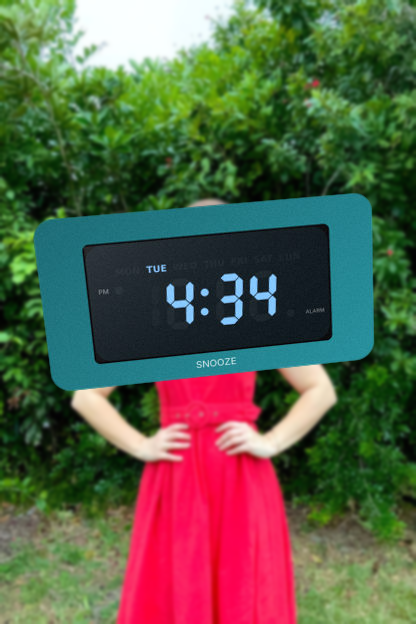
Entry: 4h34
